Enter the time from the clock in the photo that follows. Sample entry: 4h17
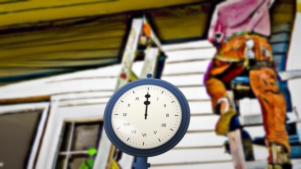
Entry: 12h00
